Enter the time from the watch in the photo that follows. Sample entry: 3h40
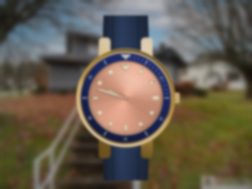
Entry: 9h48
